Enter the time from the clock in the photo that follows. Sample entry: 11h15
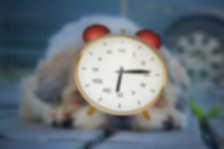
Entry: 6h14
